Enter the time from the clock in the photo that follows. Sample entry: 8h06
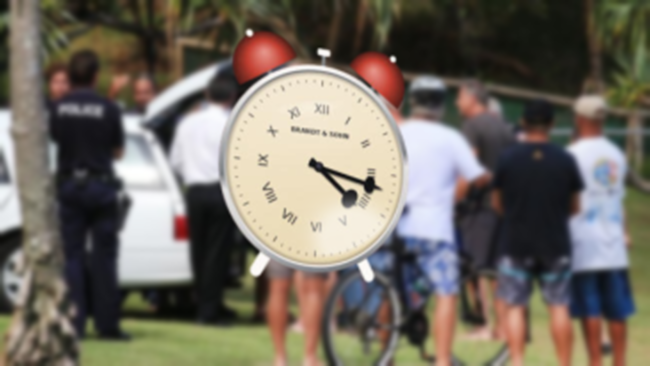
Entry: 4h17
